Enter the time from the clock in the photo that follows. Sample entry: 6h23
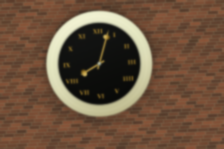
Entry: 8h03
